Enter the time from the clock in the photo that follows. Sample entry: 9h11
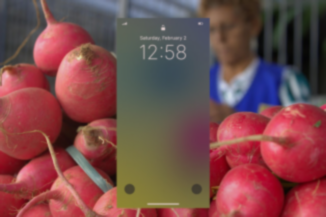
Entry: 12h58
